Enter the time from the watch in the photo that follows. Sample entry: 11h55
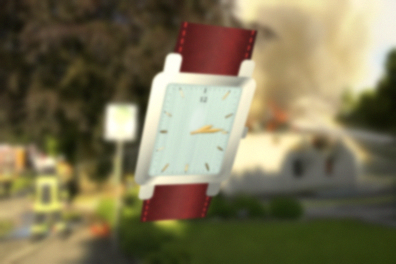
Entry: 2h14
